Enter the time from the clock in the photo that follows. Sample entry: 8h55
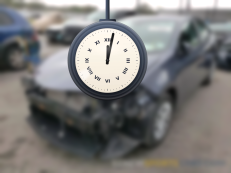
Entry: 12h02
